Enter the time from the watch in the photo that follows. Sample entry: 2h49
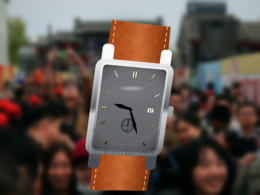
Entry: 9h26
